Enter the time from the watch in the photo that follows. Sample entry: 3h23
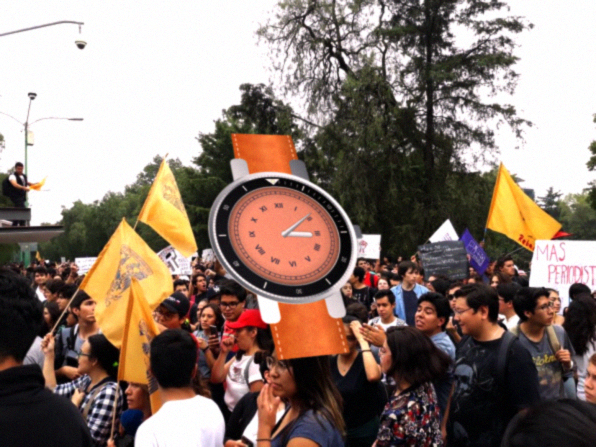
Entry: 3h09
